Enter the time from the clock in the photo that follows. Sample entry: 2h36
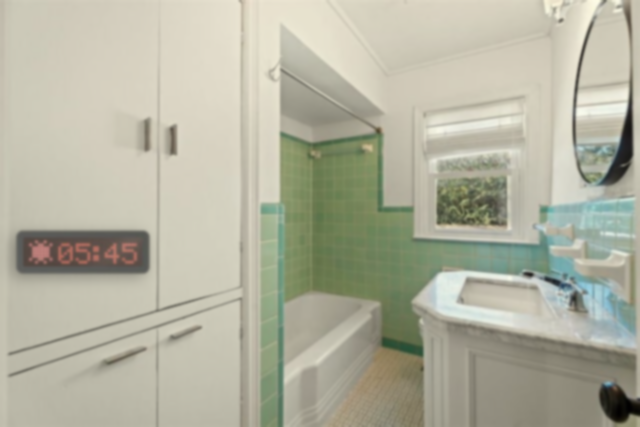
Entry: 5h45
